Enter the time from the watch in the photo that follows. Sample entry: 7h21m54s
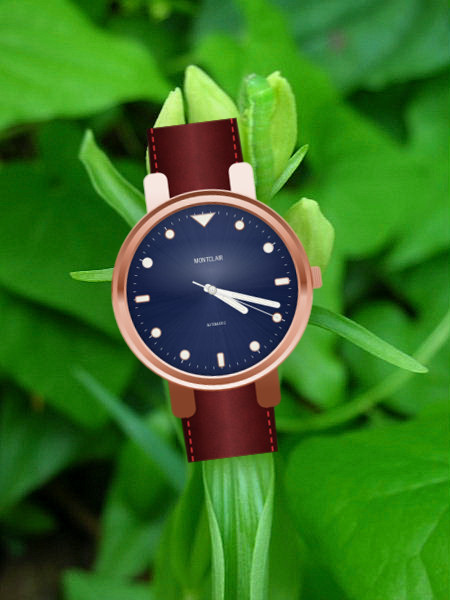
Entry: 4h18m20s
